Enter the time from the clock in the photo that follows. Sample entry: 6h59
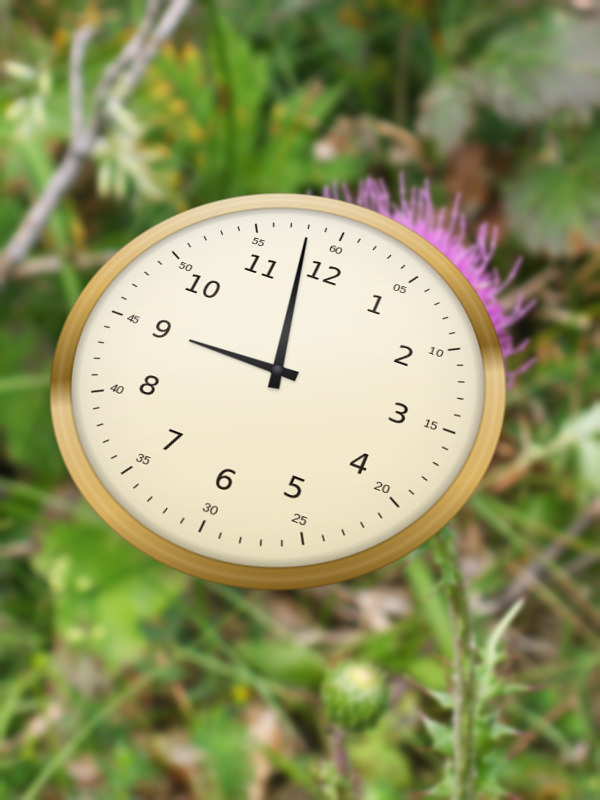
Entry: 8h58
